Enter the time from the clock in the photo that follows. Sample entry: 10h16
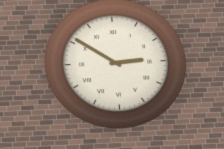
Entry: 2h51
